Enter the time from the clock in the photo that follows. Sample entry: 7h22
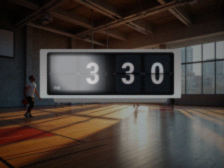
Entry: 3h30
